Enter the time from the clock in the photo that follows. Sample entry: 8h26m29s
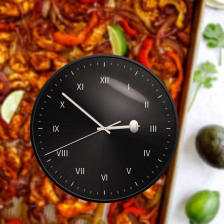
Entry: 2h51m41s
